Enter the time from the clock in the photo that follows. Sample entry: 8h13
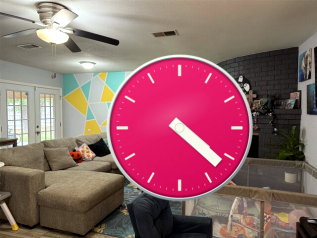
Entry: 4h22
